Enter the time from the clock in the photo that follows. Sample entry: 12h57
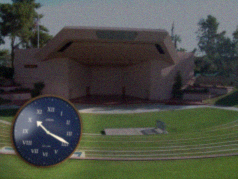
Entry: 10h19
